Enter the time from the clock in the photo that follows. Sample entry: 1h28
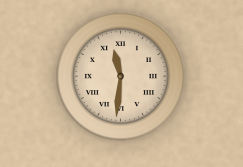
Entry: 11h31
